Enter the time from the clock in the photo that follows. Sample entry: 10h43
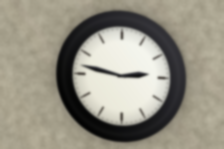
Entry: 2h47
